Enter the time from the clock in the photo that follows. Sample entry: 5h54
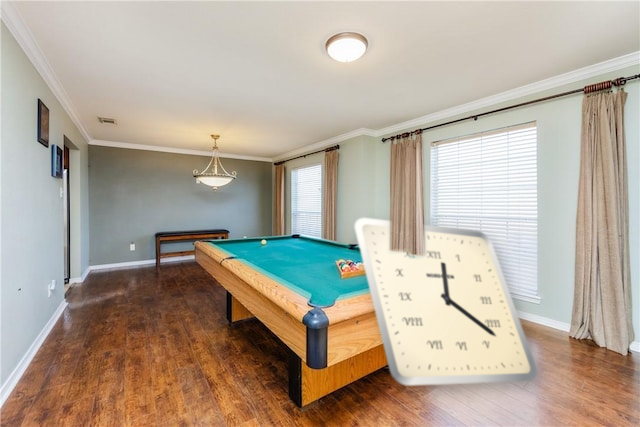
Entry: 12h22
